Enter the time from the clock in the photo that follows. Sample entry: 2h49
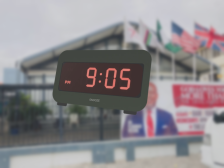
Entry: 9h05
